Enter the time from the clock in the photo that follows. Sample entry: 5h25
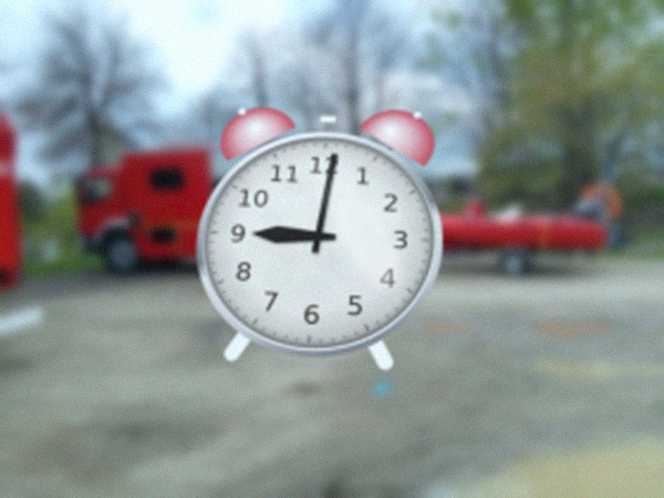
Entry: 9h01
